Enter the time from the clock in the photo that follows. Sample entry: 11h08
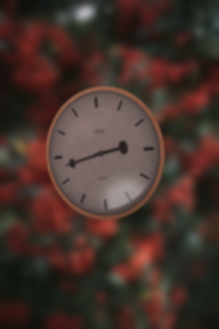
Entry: 2h43
